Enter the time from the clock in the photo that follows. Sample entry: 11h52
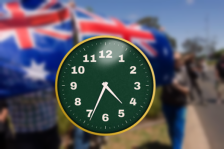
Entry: 4h34
